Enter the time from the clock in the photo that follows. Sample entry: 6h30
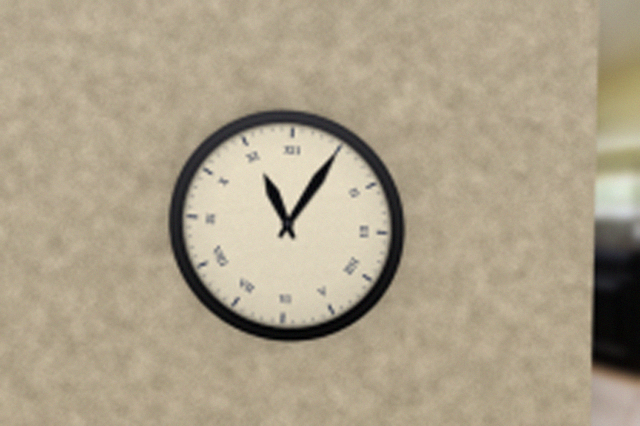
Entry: 11h05
